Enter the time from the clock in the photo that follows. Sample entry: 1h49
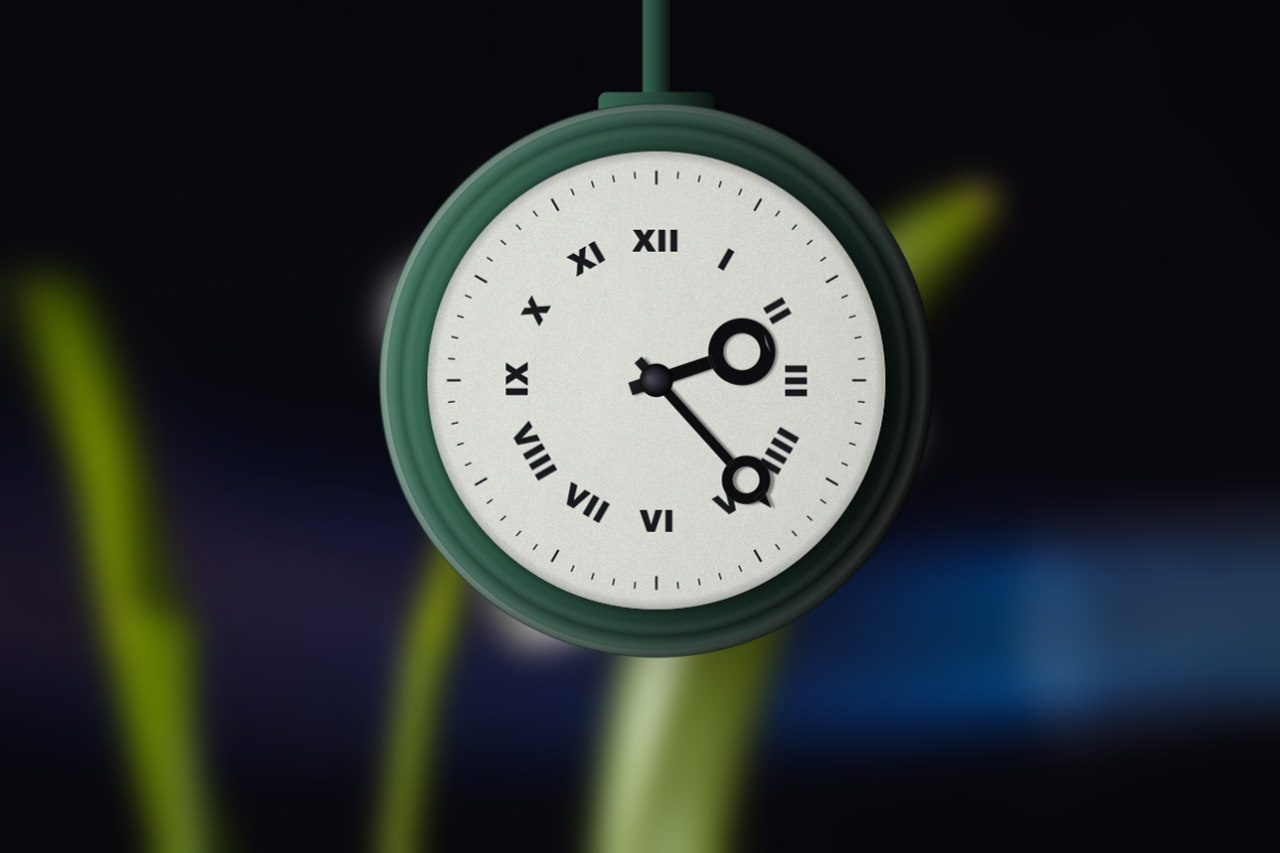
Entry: 2h23
